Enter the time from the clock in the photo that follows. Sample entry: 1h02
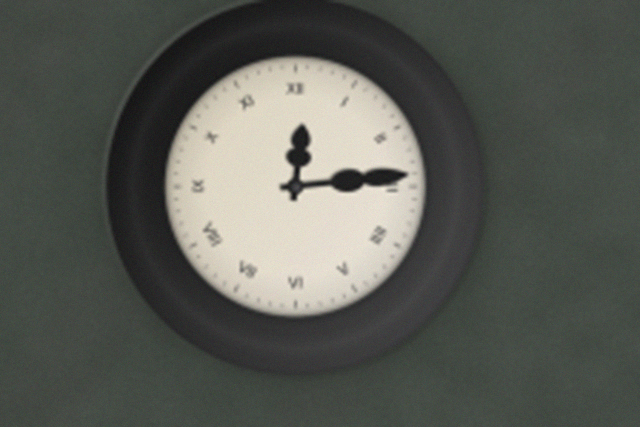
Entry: 12h14
